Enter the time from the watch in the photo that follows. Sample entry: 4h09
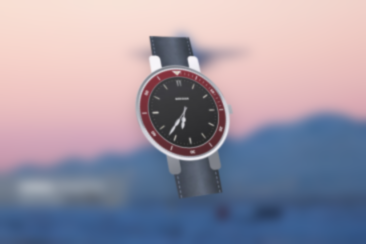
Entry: 6h37
